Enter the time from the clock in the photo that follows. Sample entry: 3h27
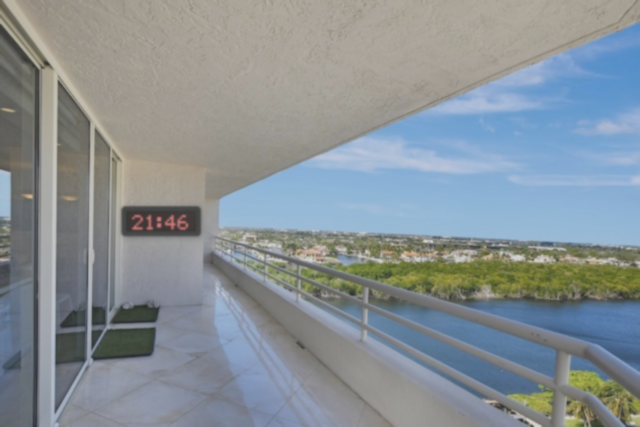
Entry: 21h46
